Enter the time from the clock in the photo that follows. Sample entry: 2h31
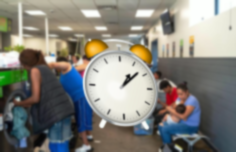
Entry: 1h08
